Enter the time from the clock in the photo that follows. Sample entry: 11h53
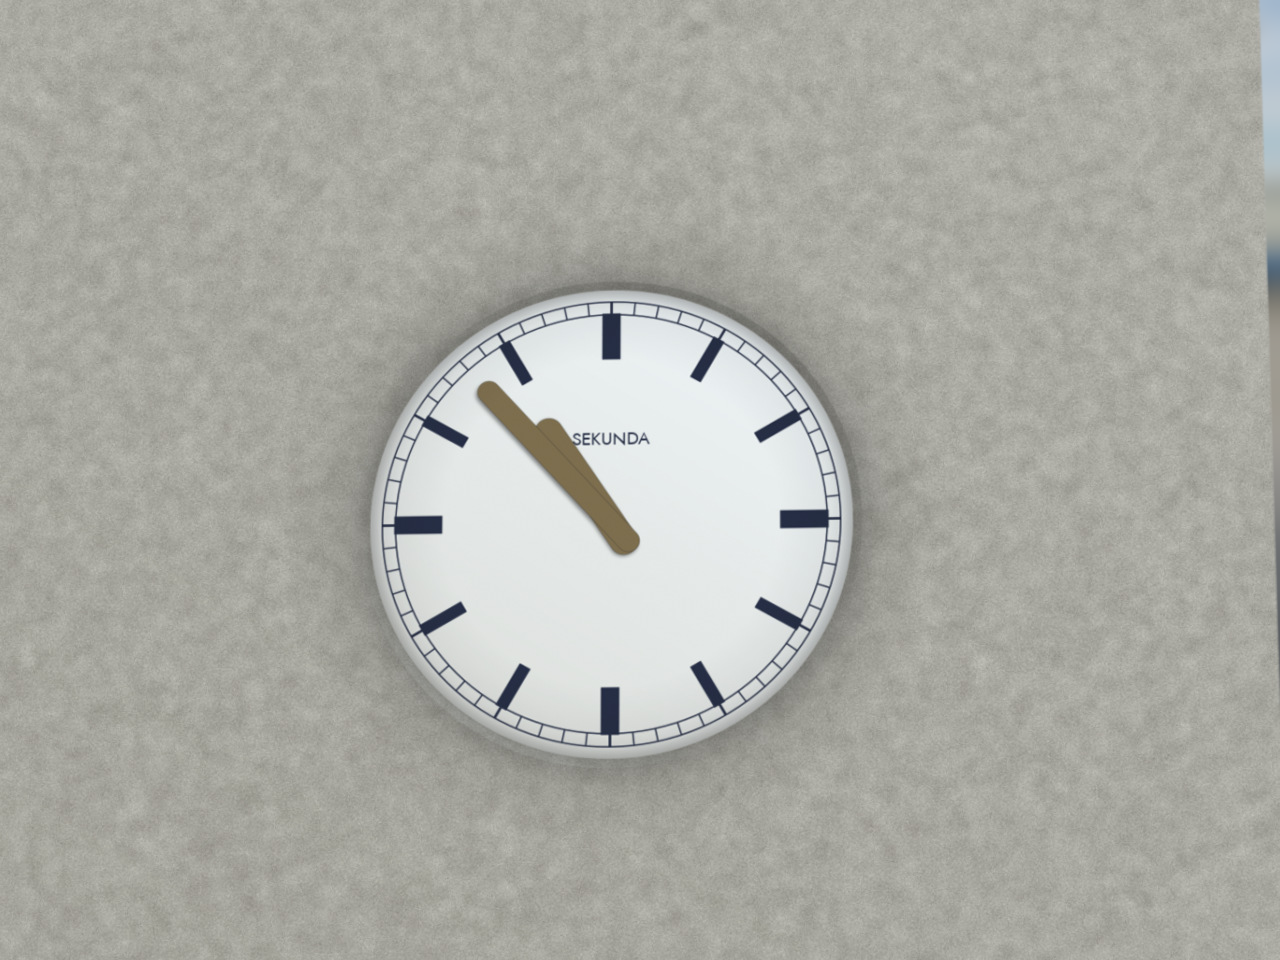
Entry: 10h53
